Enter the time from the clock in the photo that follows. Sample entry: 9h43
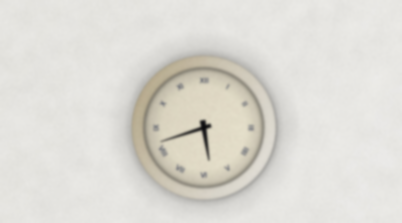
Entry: 5h42
